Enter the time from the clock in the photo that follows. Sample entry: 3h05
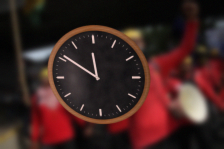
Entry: 11h51
